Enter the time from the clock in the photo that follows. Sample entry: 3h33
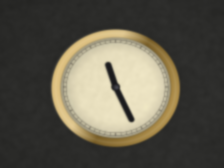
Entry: 11h26
